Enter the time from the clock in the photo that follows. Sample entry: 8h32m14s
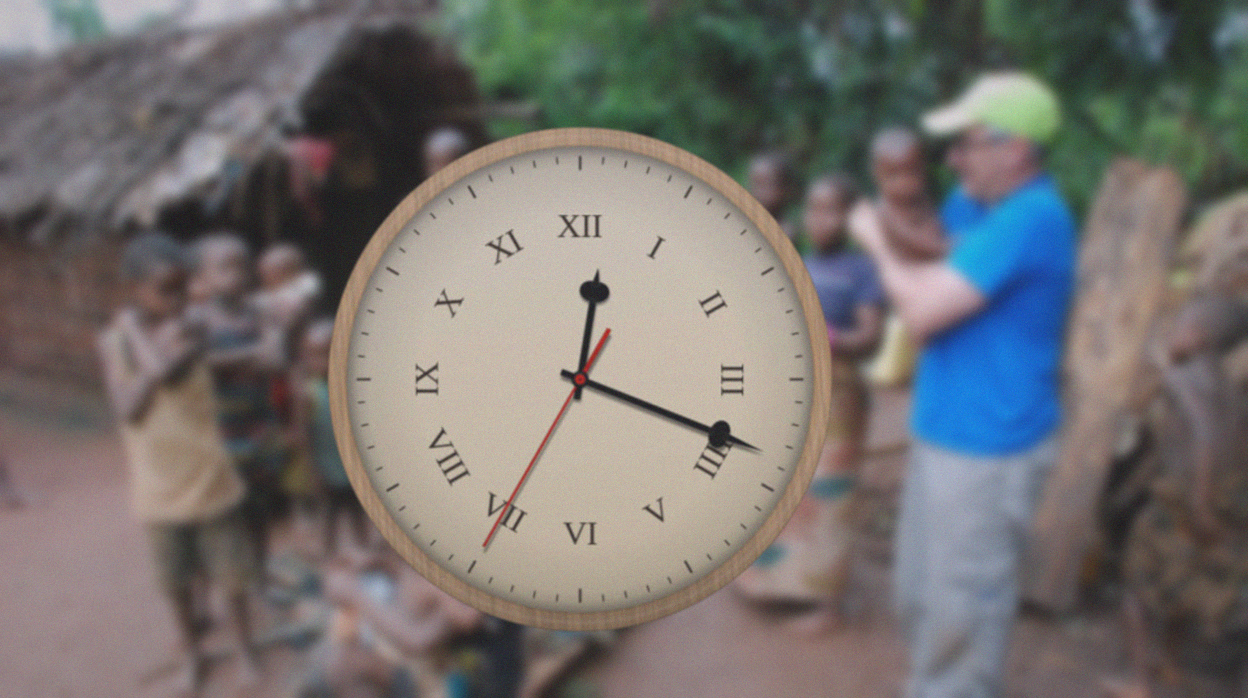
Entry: 12h18m35s
